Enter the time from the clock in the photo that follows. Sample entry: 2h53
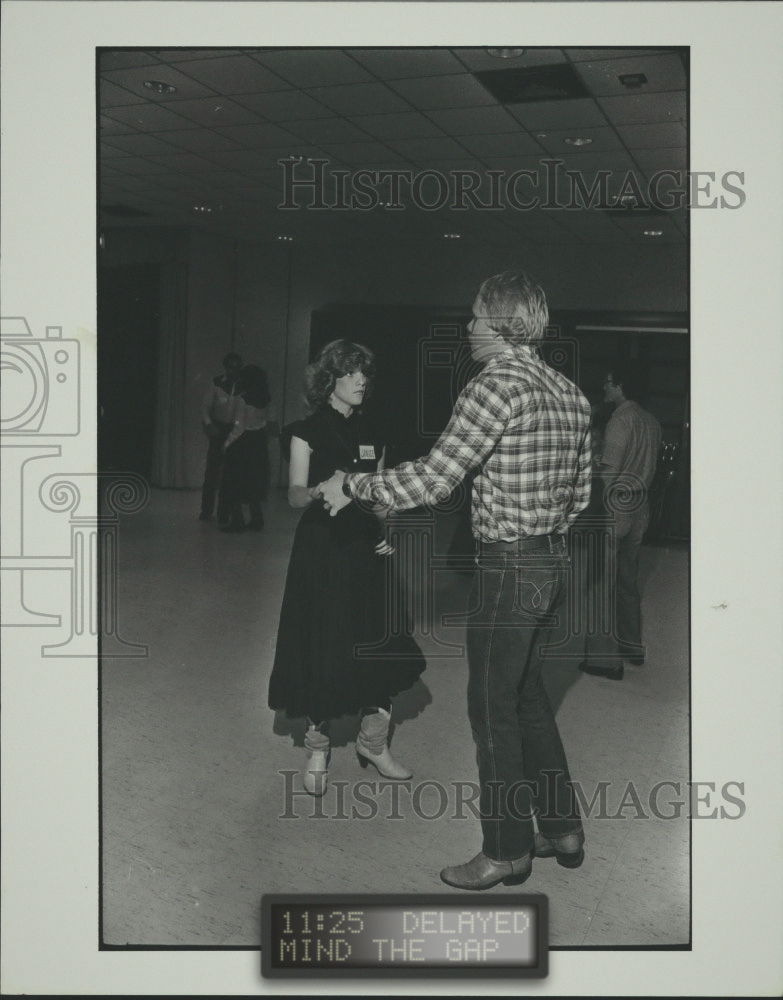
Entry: 11h25
